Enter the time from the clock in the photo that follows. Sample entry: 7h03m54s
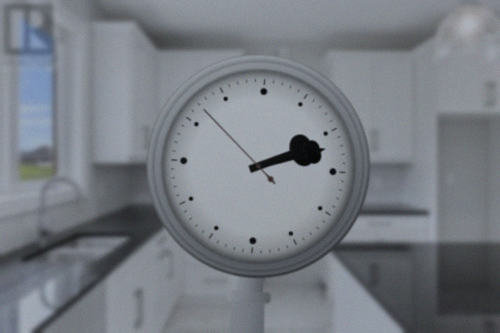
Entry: 2h11m52s
